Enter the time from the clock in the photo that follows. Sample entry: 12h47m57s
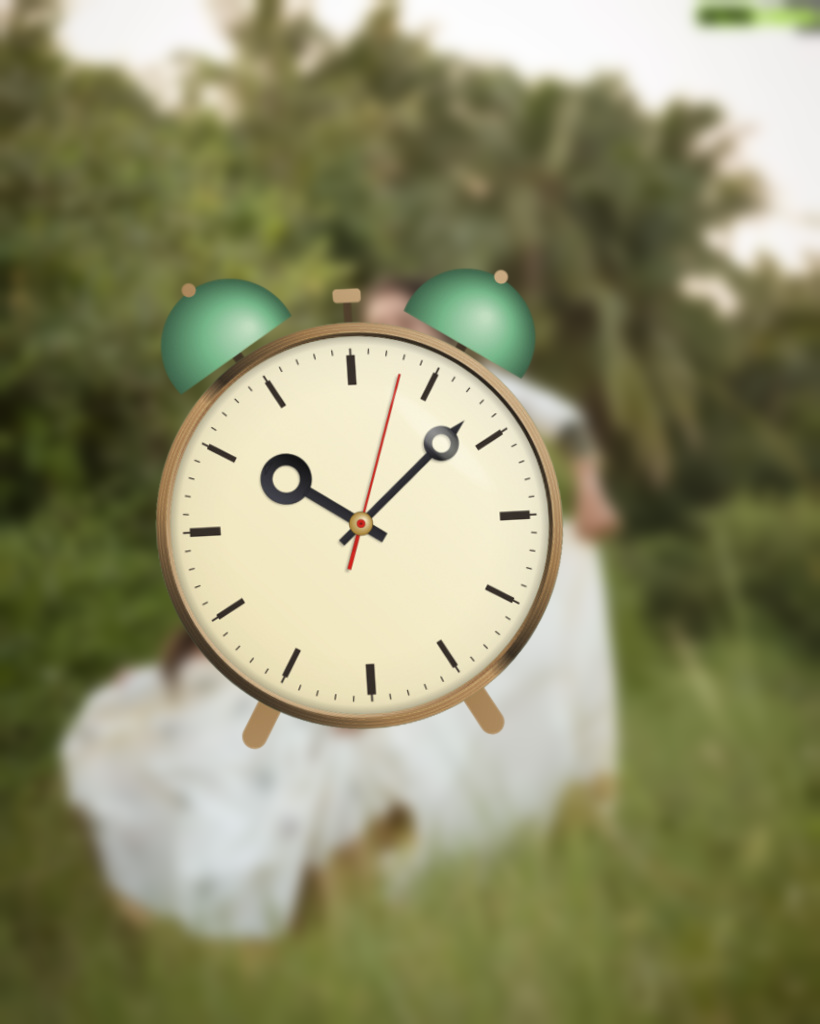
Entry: 10h08m03s
